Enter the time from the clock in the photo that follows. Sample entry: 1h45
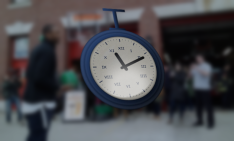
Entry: 11h11
